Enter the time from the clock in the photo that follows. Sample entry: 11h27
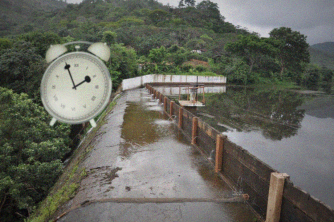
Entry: 1h56
